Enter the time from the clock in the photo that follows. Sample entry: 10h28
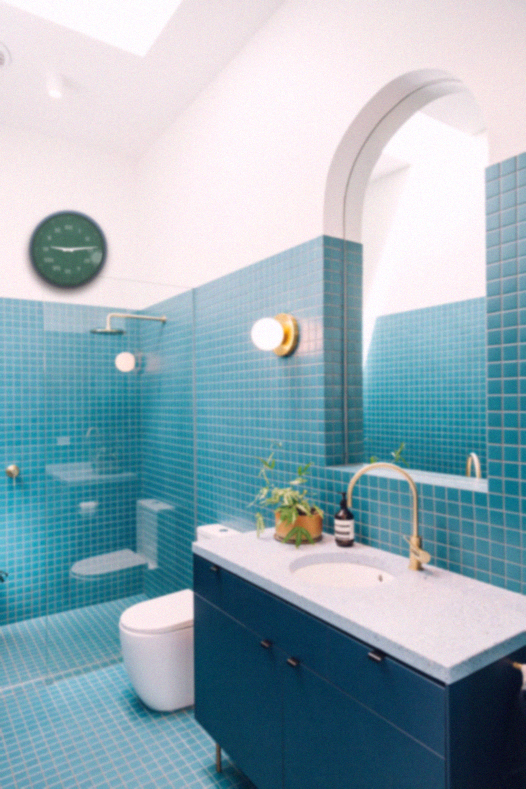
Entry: 9h14
